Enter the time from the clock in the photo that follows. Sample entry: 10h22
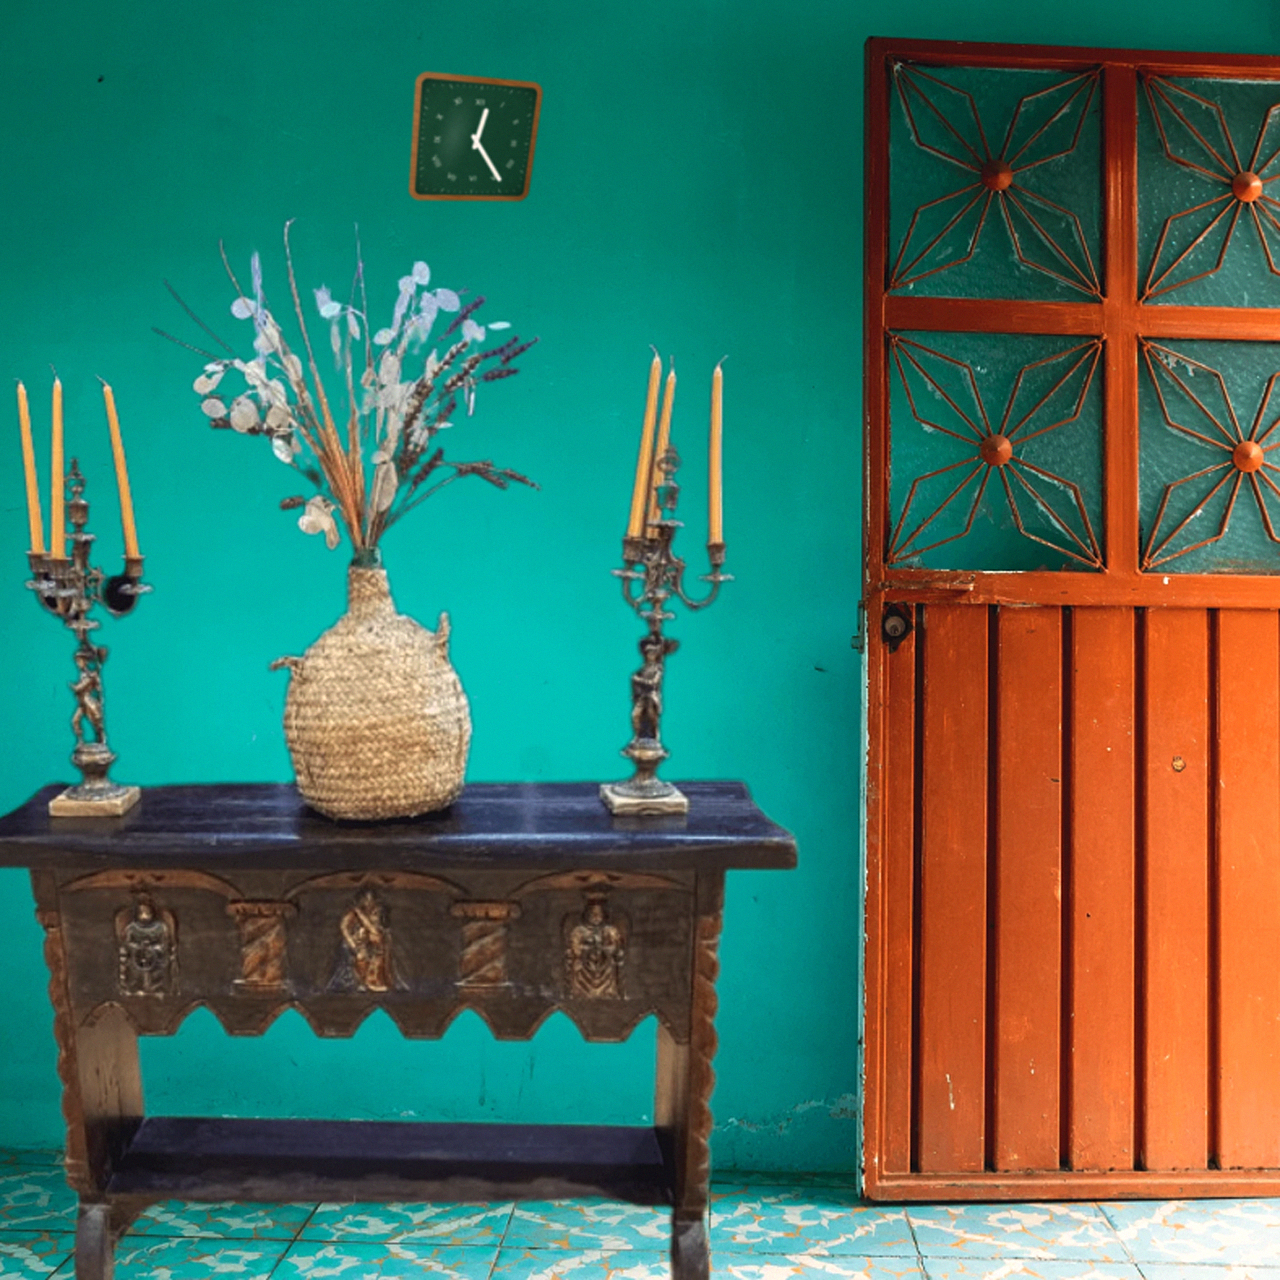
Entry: 12h24
